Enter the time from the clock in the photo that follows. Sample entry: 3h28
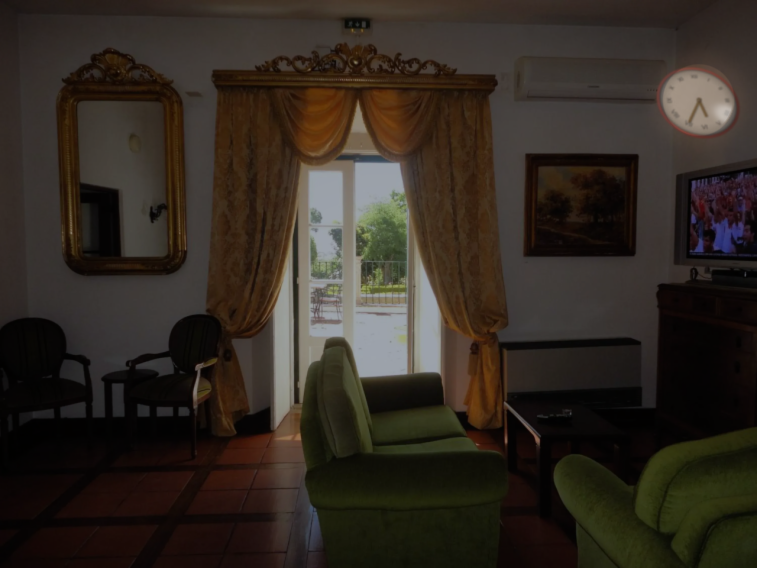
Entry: 5h35
